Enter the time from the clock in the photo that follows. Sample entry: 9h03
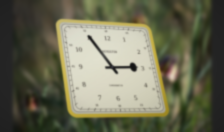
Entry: 2h55
